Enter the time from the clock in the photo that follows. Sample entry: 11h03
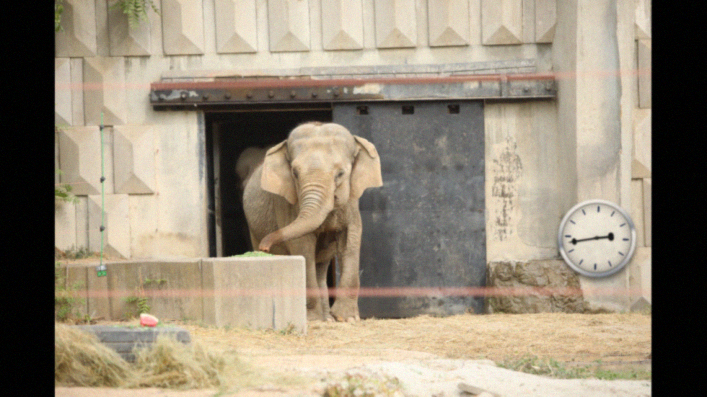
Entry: 2h43
